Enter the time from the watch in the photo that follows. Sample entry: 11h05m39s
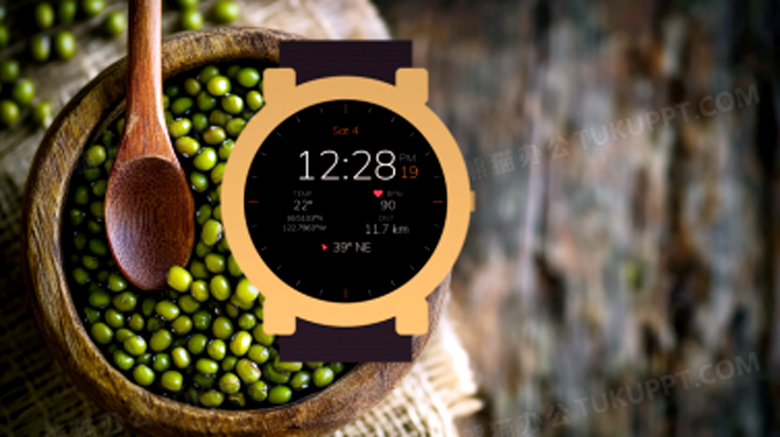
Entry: 12h28m19s
